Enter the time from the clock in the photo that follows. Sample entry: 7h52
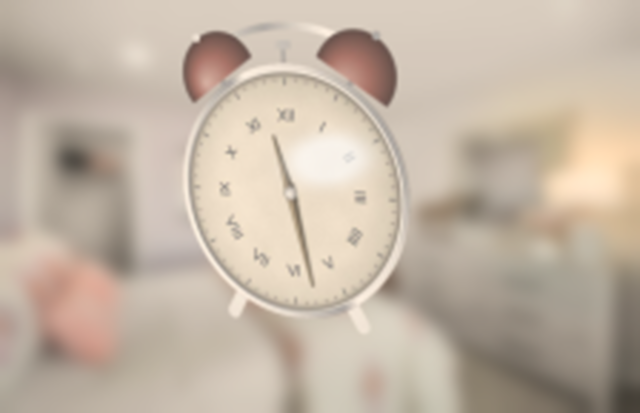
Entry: 11h28
